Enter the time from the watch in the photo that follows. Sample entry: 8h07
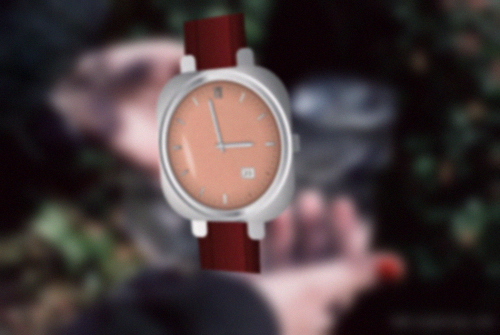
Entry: 2h58
